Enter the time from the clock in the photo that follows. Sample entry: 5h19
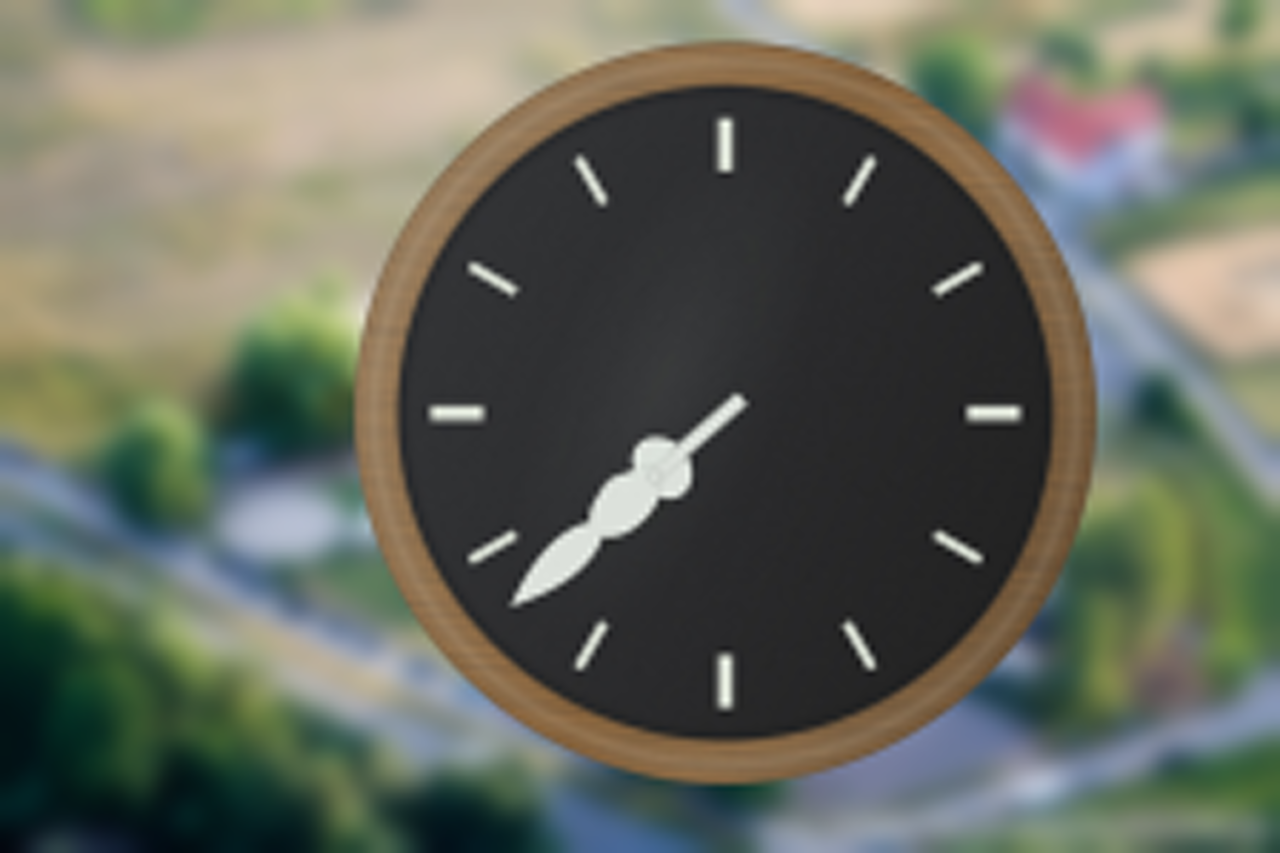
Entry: 7h38
